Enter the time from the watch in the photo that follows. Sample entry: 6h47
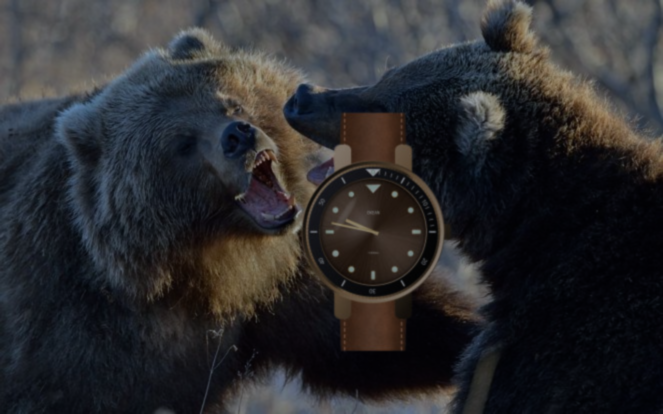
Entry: 9h47
